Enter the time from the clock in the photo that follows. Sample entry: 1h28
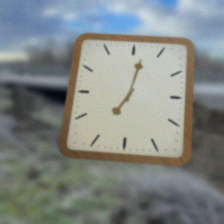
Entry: 7h02
